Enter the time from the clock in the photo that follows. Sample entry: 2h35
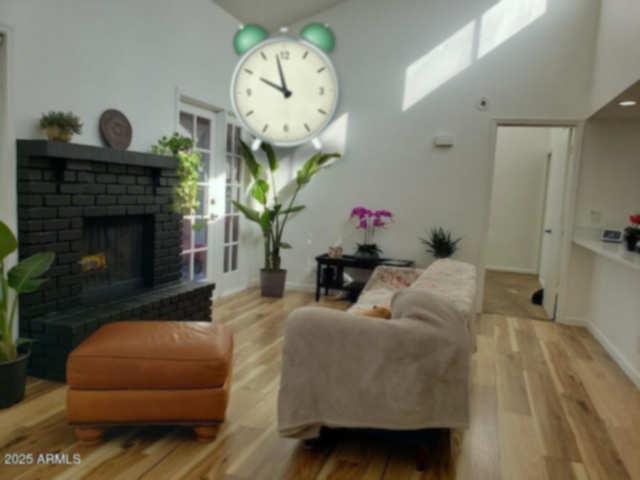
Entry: 9h58
